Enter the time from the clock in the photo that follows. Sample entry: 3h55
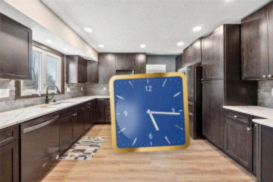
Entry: 5h16
